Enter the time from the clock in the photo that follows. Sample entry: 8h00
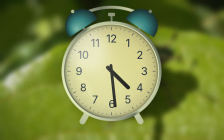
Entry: 4h29
